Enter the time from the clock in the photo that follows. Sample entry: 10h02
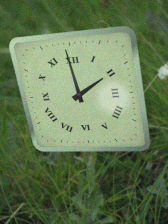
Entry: 1h59
